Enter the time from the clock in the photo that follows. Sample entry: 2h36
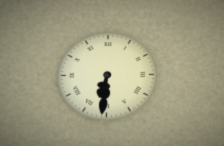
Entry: 6h31
